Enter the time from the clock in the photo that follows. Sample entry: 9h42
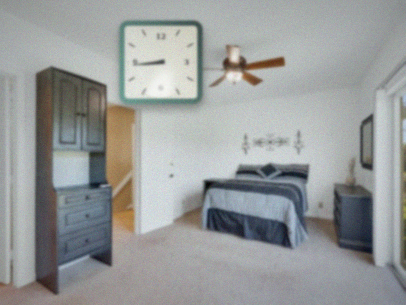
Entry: 8h44
